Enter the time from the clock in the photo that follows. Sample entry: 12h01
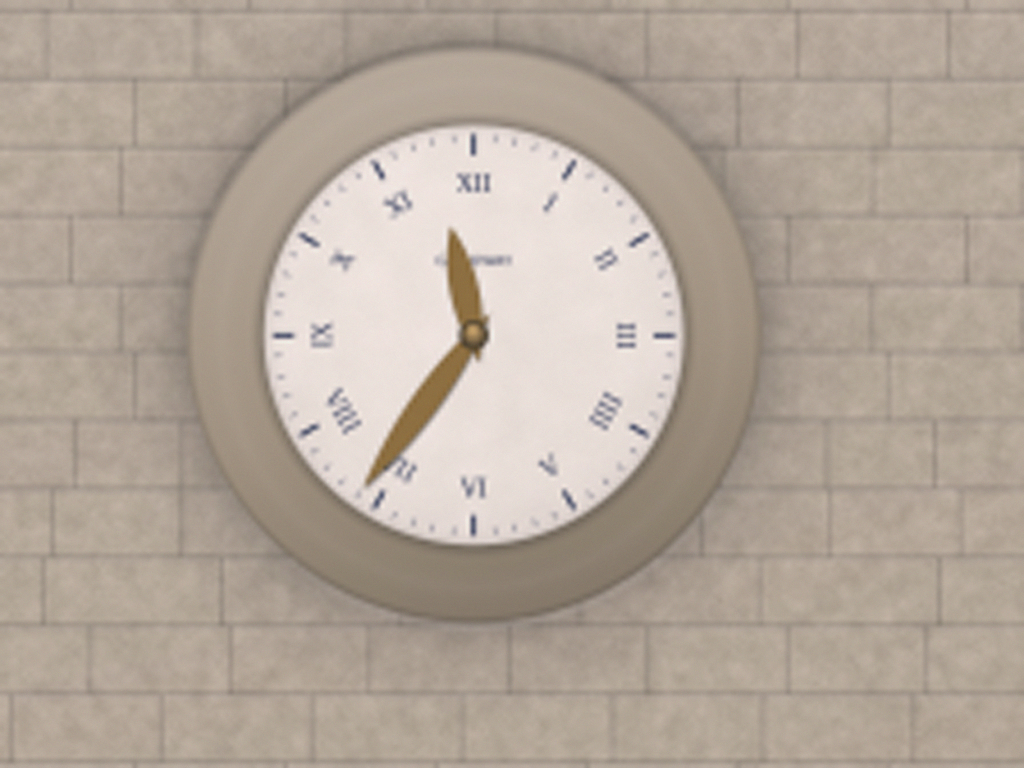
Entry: 11h36
